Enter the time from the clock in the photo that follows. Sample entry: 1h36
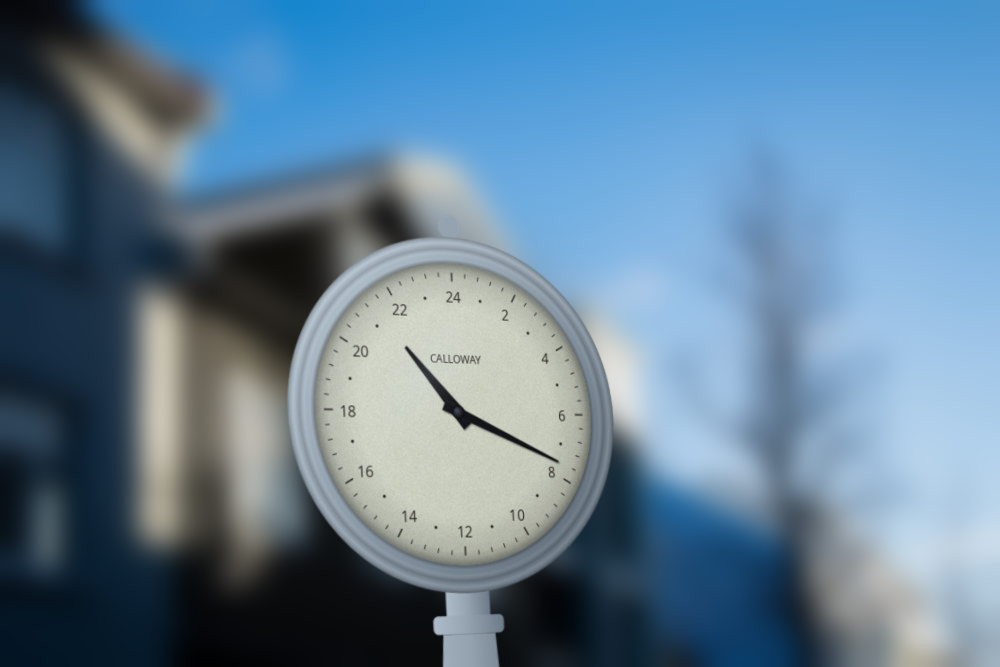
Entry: 21h19
